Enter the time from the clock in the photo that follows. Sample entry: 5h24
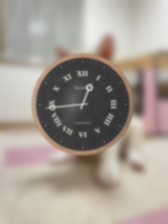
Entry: 12h44
